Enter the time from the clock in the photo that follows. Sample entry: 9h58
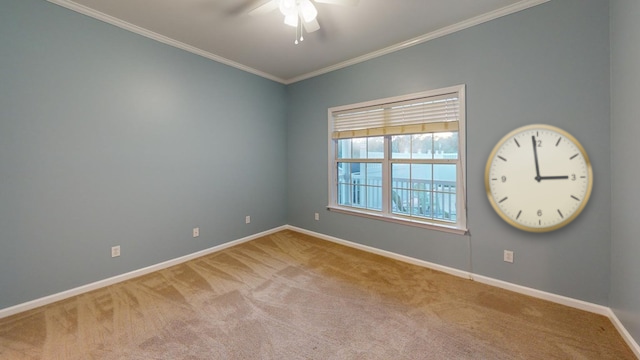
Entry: 2h59
